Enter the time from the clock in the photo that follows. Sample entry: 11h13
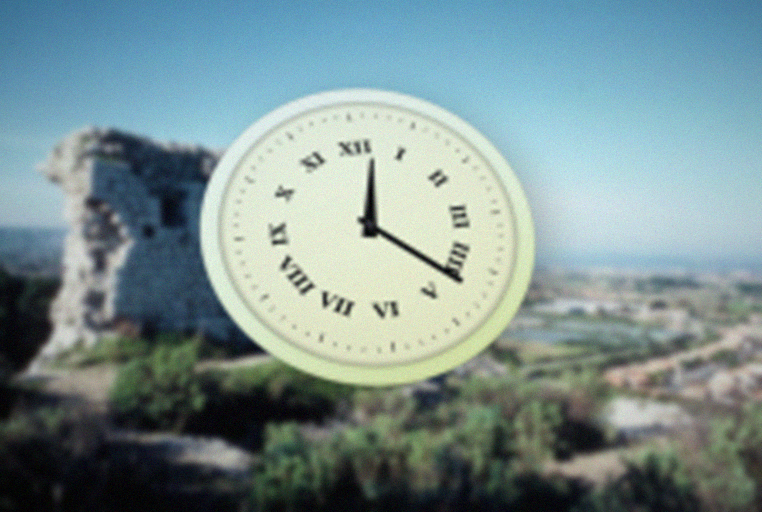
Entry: 12h22
